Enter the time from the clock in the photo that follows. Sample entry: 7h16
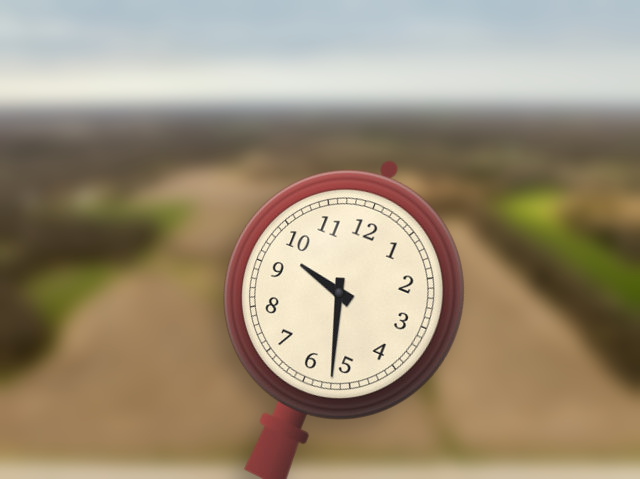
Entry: 9h27
